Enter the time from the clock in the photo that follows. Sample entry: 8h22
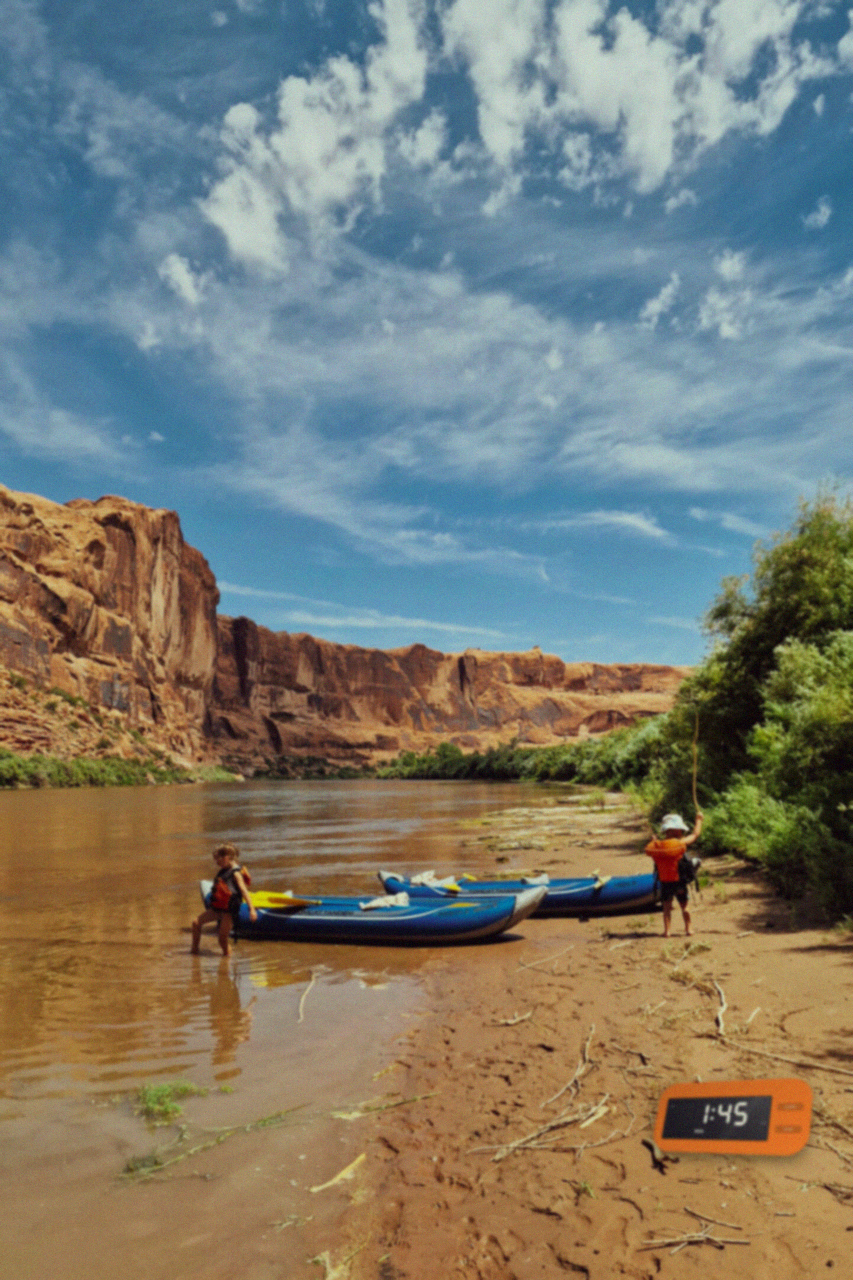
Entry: 1h45
